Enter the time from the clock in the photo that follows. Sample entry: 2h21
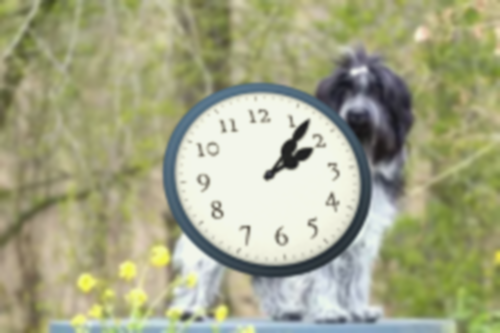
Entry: 2h07
